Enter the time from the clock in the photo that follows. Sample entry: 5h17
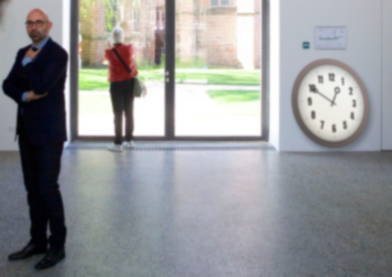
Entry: 12h50
